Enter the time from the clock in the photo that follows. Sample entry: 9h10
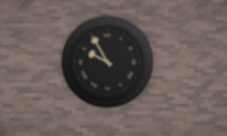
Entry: 9h55
